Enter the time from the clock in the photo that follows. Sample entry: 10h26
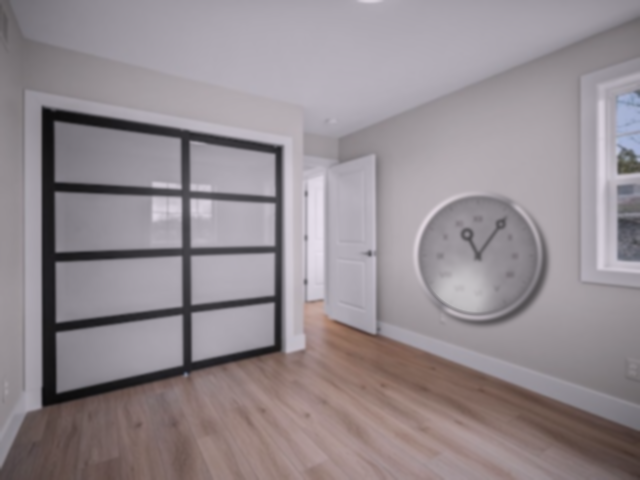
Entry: 11h06
